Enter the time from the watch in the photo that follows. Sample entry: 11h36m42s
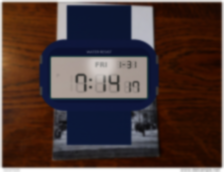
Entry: 7h14m17s
